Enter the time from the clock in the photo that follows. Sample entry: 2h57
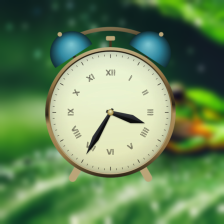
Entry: 3h35
